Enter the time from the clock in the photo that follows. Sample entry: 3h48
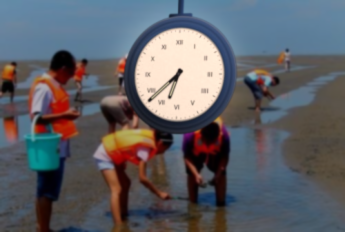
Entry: 6h38
